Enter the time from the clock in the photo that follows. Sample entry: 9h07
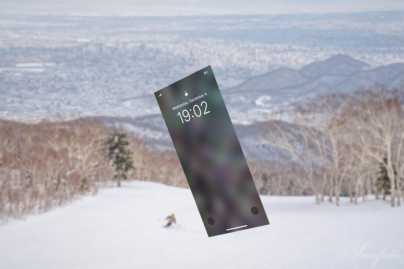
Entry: 19h02
